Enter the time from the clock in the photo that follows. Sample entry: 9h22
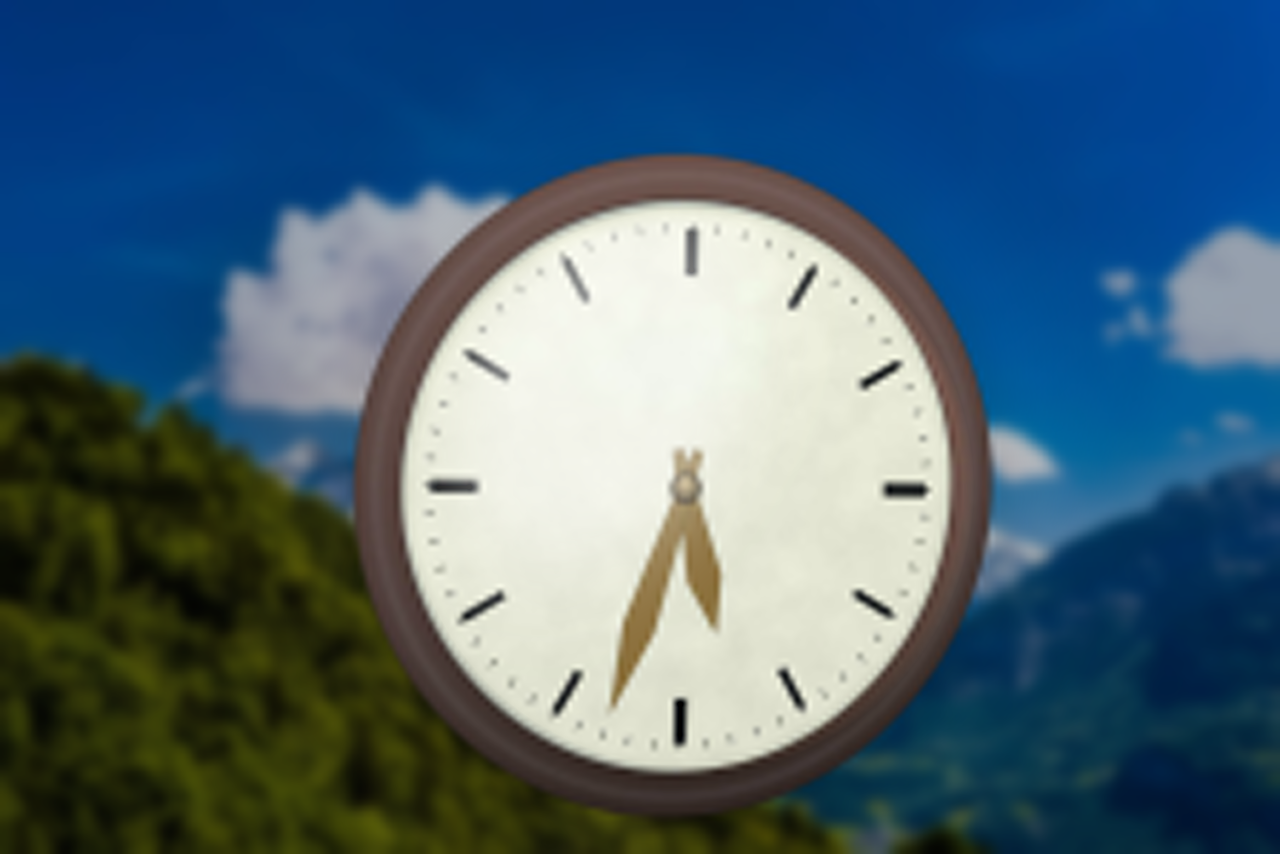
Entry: 5h33
